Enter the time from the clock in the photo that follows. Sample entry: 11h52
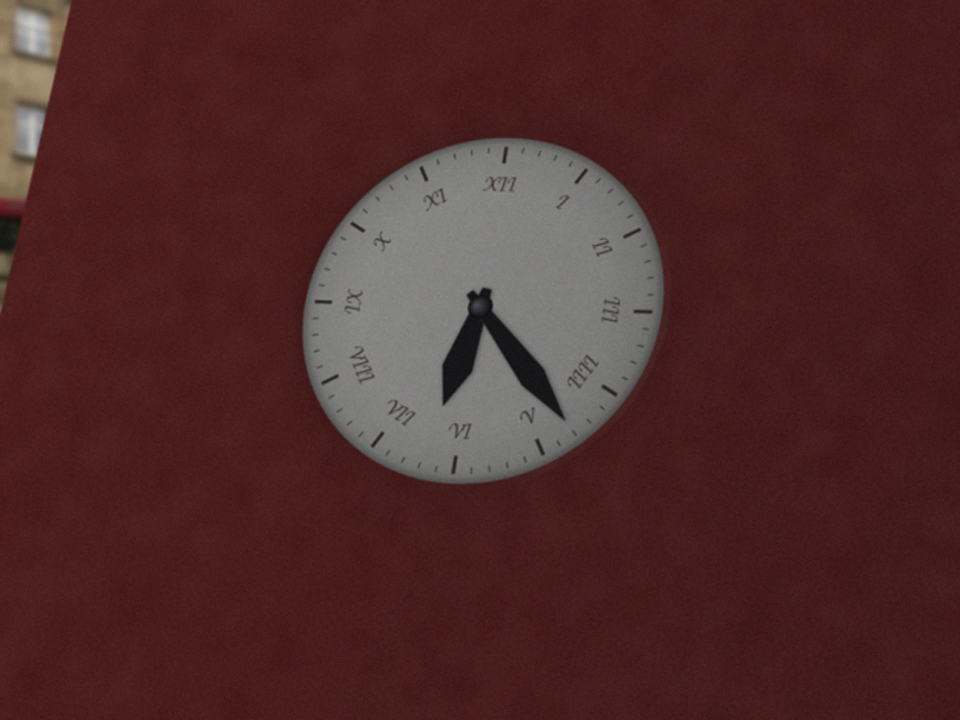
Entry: 6h23
